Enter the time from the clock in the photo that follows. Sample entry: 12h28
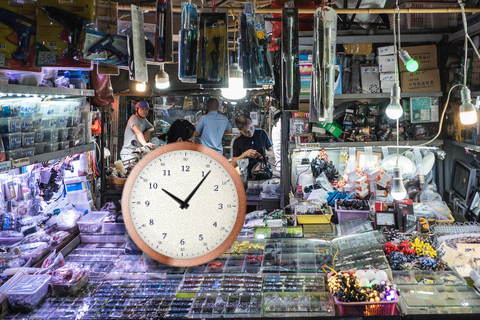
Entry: 10h06
